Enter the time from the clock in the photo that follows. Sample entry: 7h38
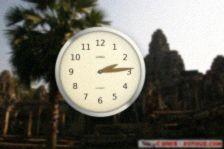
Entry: 2h14
